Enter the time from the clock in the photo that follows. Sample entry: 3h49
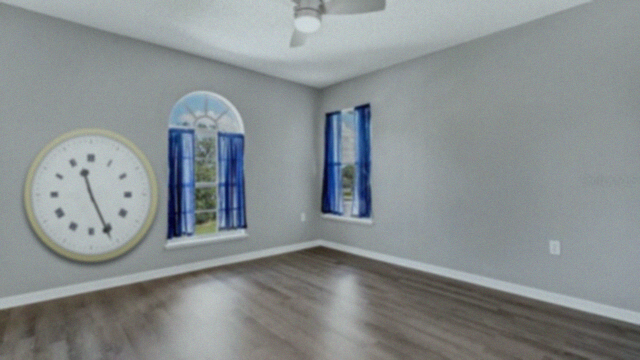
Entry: 11h26
